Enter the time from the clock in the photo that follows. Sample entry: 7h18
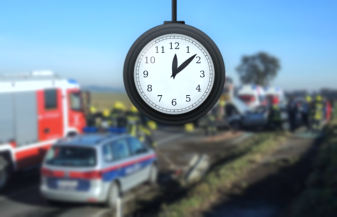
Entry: 12h08
